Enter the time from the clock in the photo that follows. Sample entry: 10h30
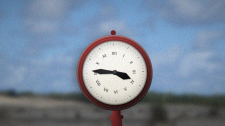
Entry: 3h46
